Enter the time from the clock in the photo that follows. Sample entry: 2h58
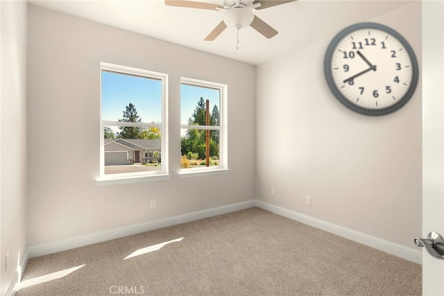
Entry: 10h41
